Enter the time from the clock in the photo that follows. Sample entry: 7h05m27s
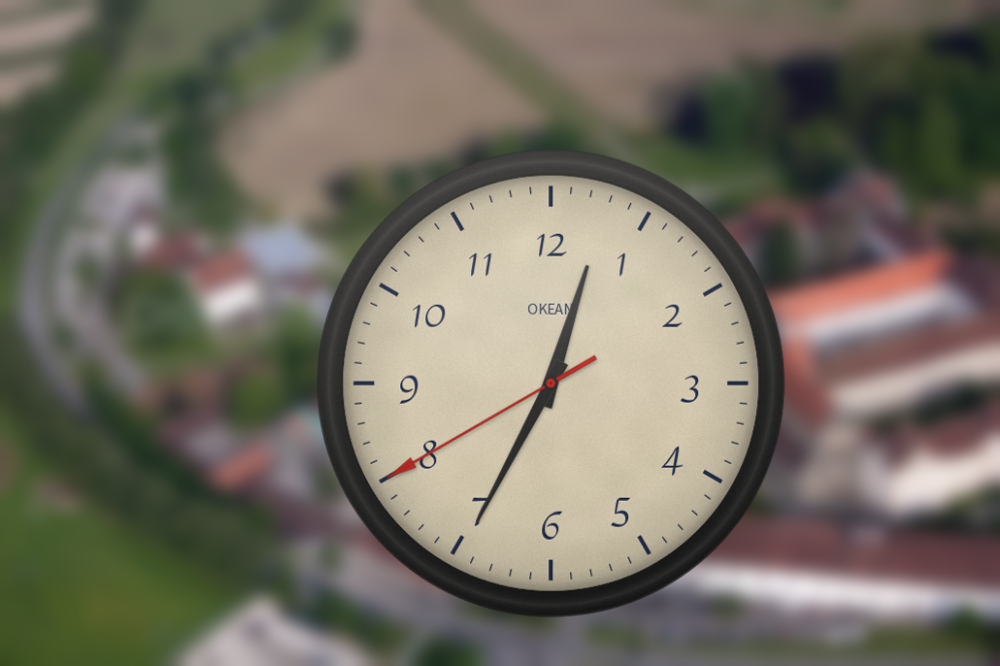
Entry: 12h34m40s
